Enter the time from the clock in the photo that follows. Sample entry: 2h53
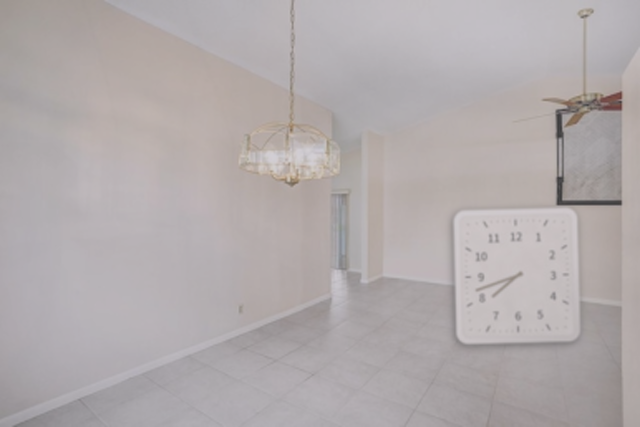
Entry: 7h42
